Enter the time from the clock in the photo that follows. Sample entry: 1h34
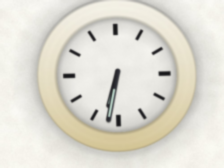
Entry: 6h32
